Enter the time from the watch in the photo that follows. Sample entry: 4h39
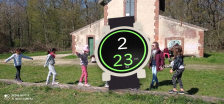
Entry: 2h23
